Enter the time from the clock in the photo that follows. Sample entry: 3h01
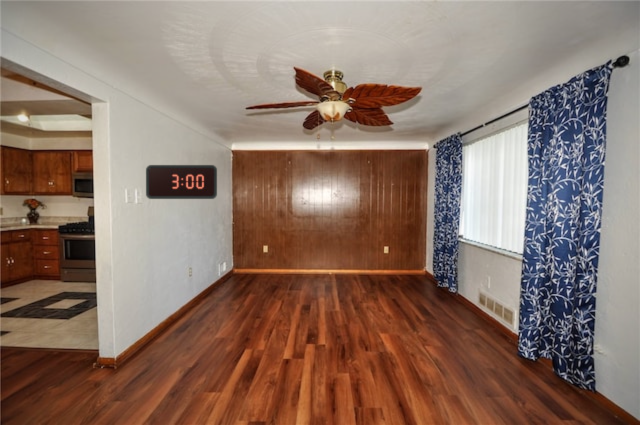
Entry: 3h00
